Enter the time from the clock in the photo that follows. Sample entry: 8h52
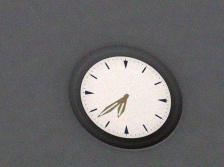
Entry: 6h38
